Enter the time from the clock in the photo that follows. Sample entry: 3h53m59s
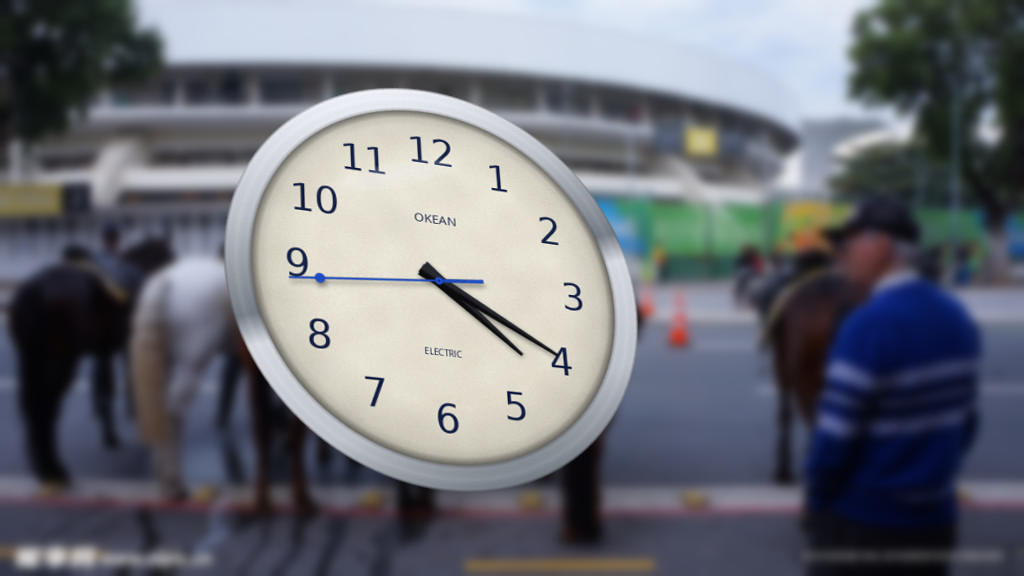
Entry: 4h19m44s
